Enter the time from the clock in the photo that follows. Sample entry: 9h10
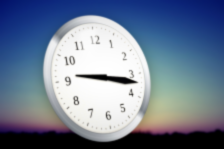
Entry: 9h17
